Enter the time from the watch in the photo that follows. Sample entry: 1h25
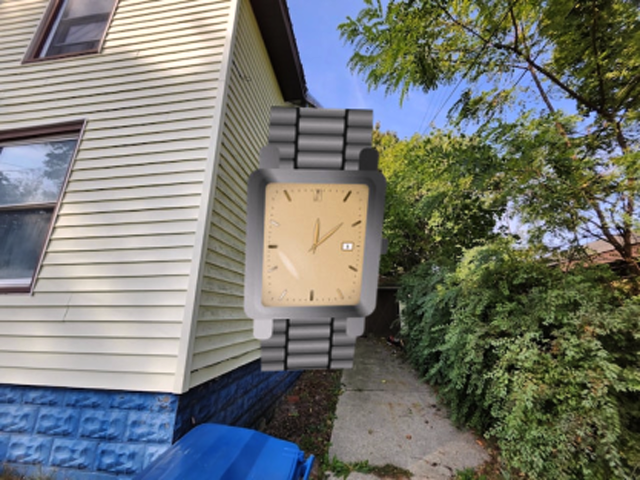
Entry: 12h08
